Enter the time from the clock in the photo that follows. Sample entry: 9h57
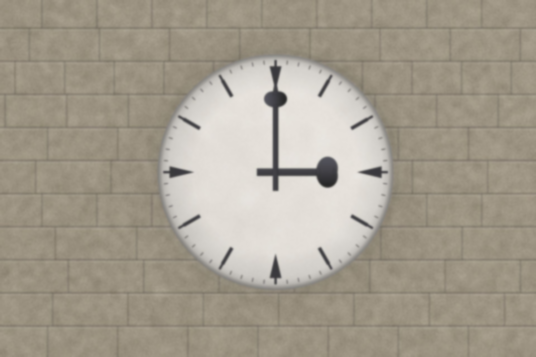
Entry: 3h00
